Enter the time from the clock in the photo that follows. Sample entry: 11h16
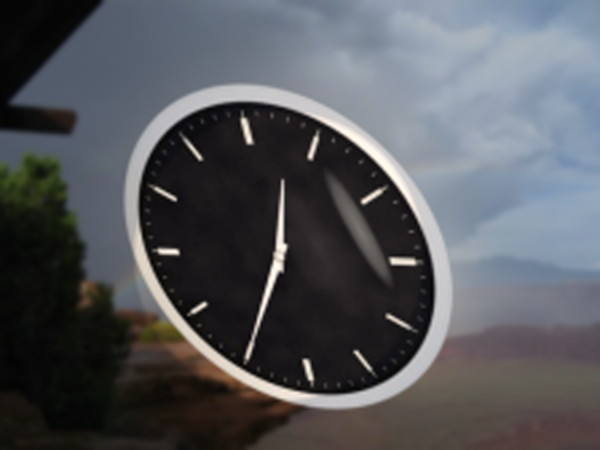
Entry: 12h35
